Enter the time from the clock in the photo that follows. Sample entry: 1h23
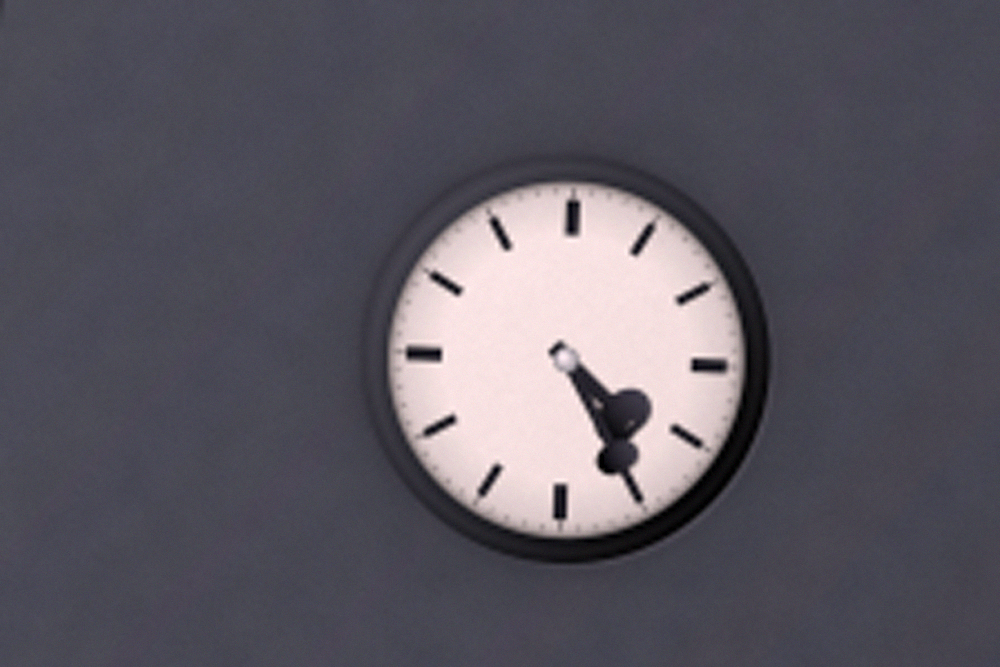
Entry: 4h25
